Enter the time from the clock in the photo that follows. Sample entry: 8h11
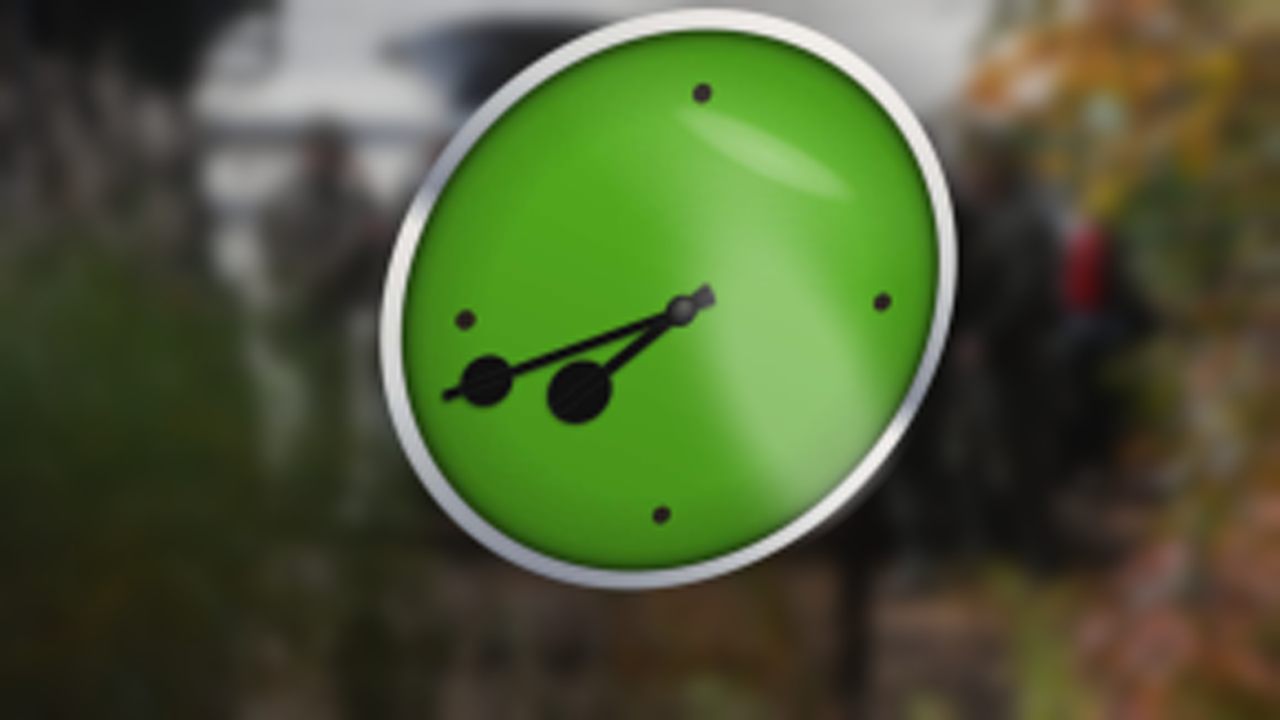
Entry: 7h42
